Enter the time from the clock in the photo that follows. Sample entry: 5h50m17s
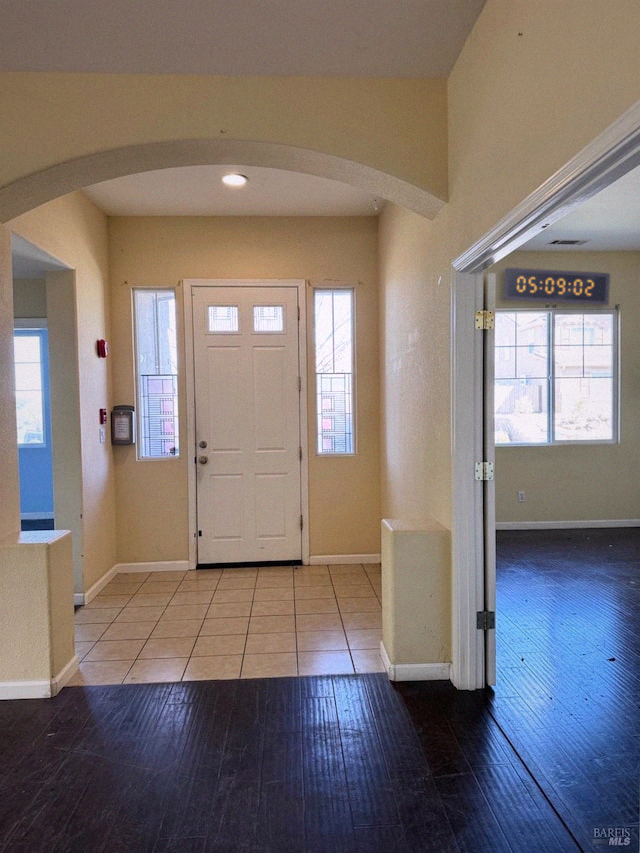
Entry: 5h09m02s
